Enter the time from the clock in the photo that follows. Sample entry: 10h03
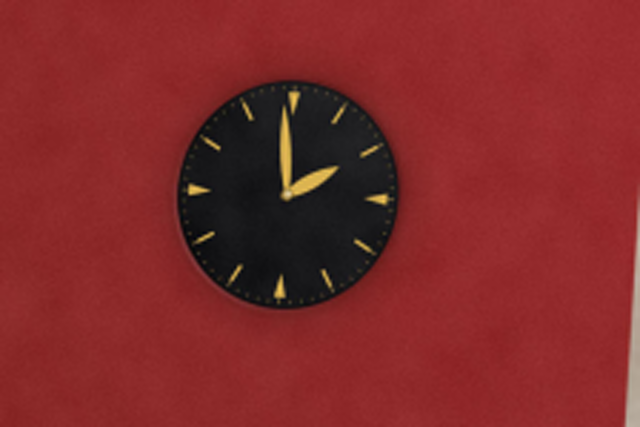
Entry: 1h59
